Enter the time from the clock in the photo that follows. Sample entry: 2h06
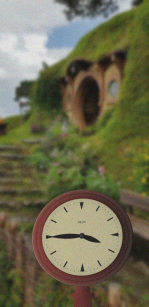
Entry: 3h45
